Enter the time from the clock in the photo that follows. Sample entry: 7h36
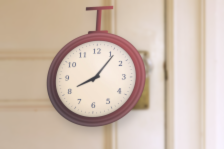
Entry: 8h06
